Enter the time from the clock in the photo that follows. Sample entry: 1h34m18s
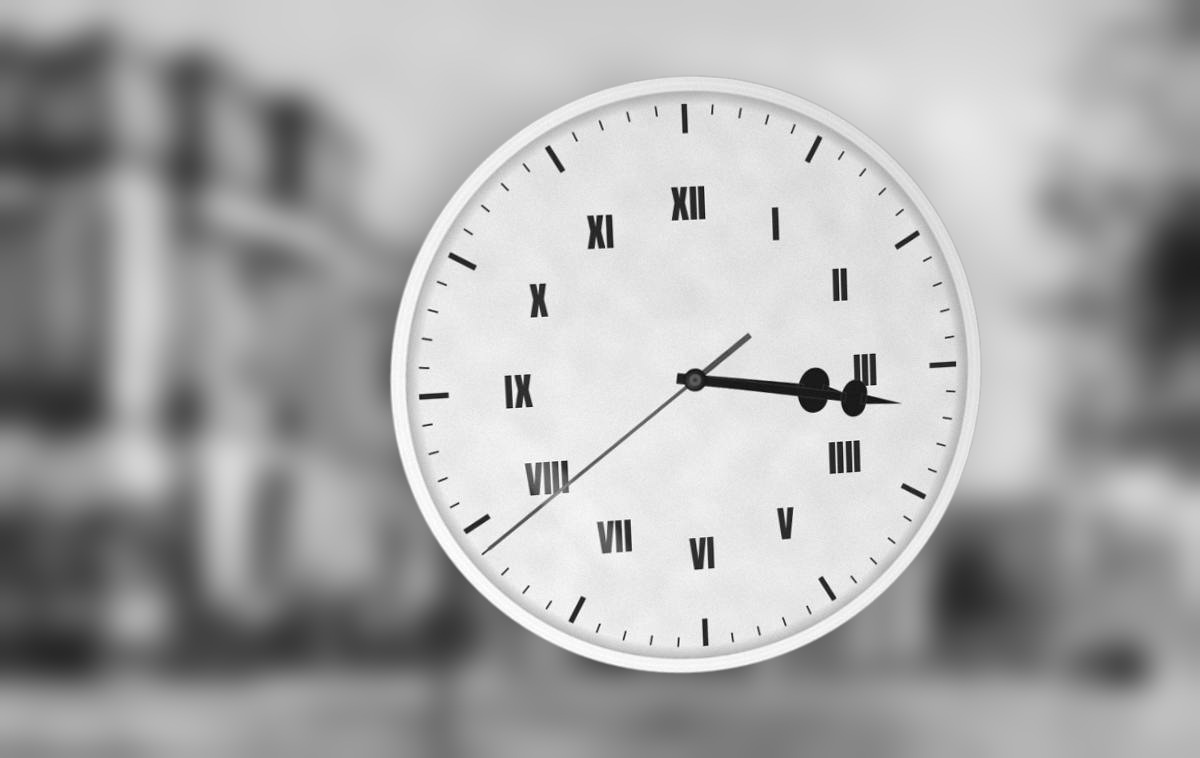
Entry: 3h16m39s
